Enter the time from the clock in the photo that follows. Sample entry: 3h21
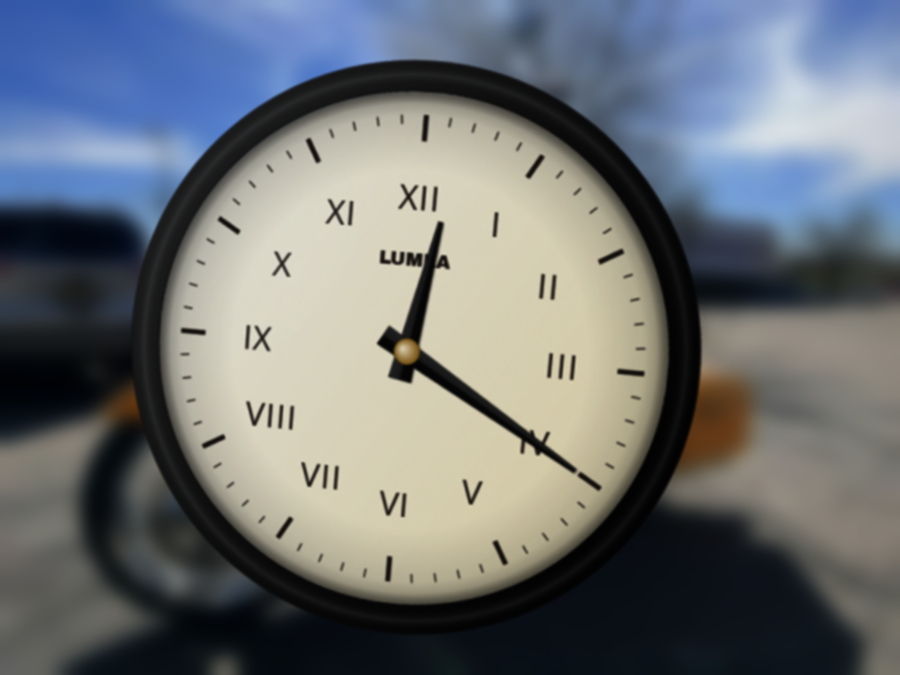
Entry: 12h20
